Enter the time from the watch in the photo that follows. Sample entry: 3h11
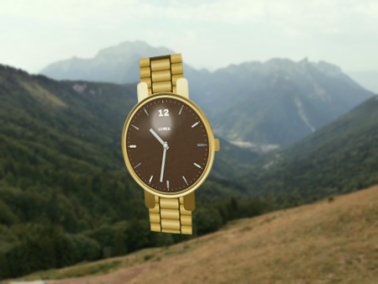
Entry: 10h32
